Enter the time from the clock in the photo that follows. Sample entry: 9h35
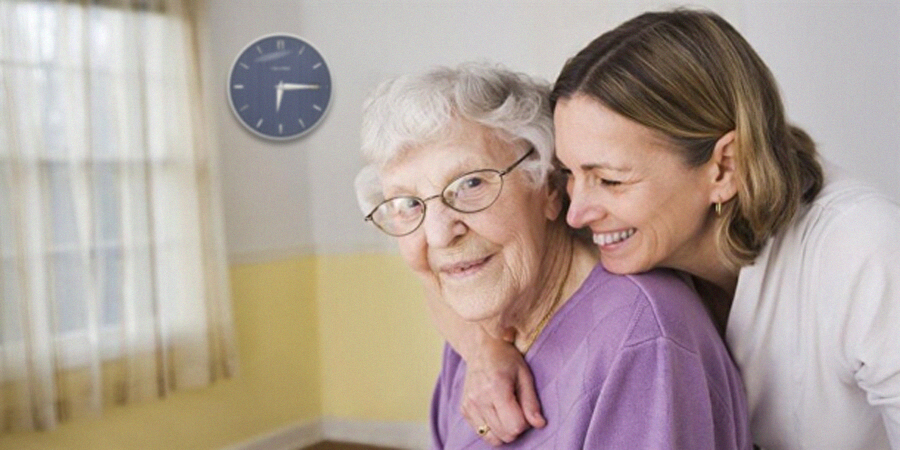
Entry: 6h15
